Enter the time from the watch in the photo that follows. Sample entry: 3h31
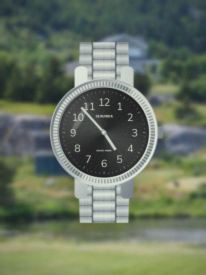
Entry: 4h53
